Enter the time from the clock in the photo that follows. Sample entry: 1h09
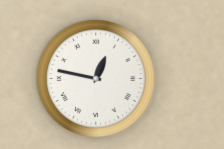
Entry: 12h47
